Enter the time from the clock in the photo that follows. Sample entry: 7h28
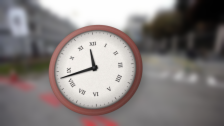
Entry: 11h43
